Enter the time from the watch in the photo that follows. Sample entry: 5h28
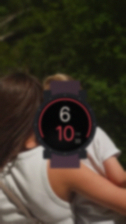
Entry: 6h10
